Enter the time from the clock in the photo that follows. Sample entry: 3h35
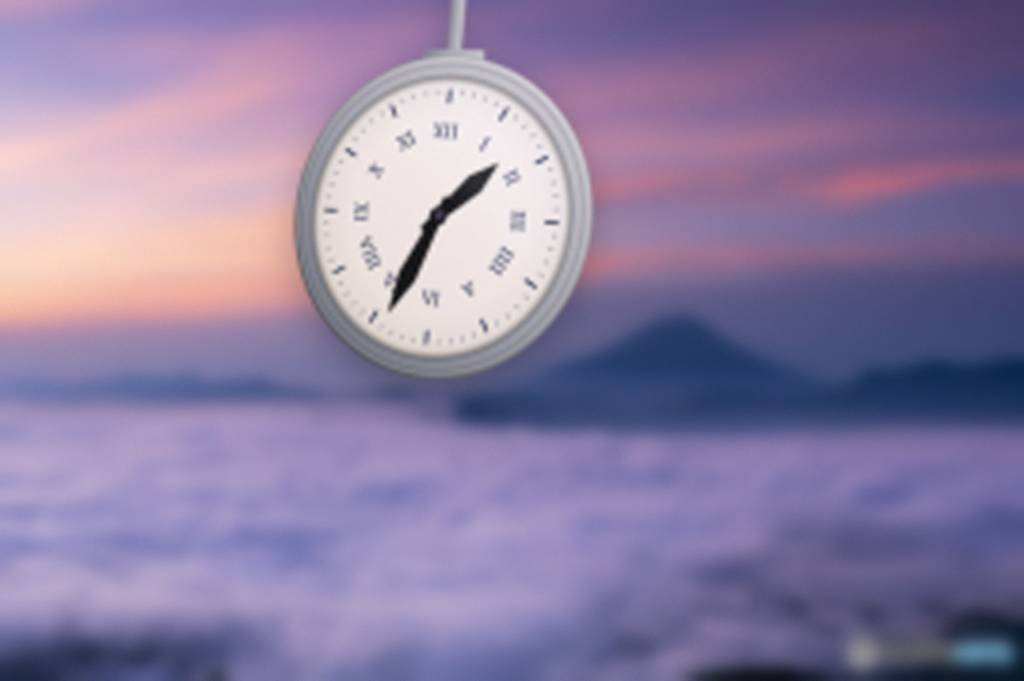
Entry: 1h34
